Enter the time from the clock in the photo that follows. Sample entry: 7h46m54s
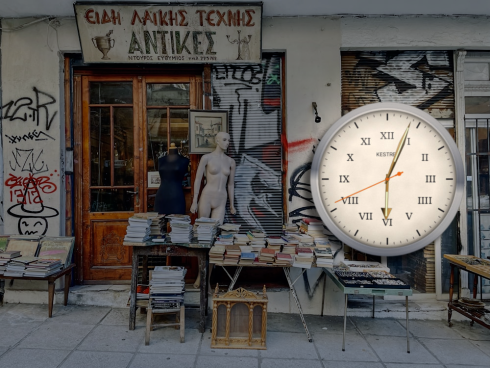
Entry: 6h03m41s
